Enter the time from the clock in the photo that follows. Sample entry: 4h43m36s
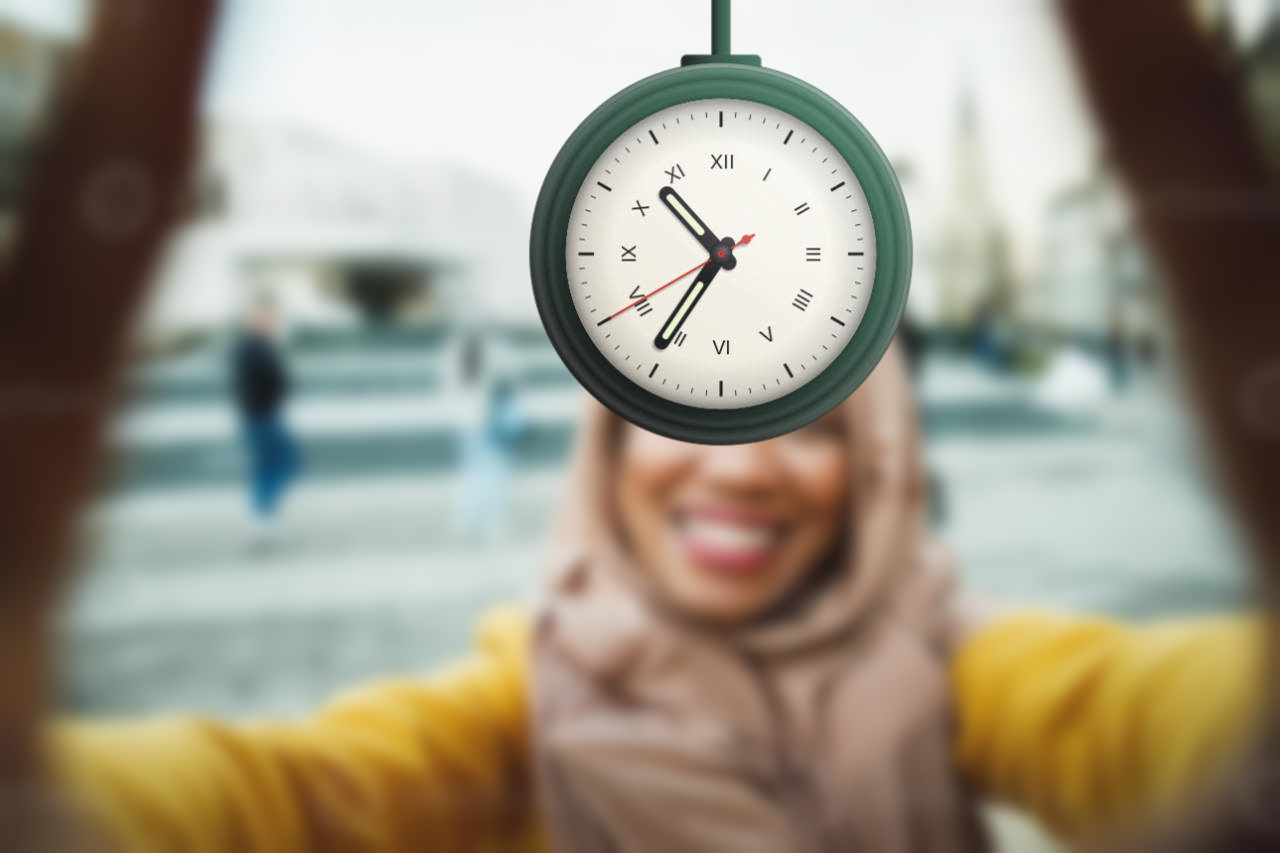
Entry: 10h35m40s
